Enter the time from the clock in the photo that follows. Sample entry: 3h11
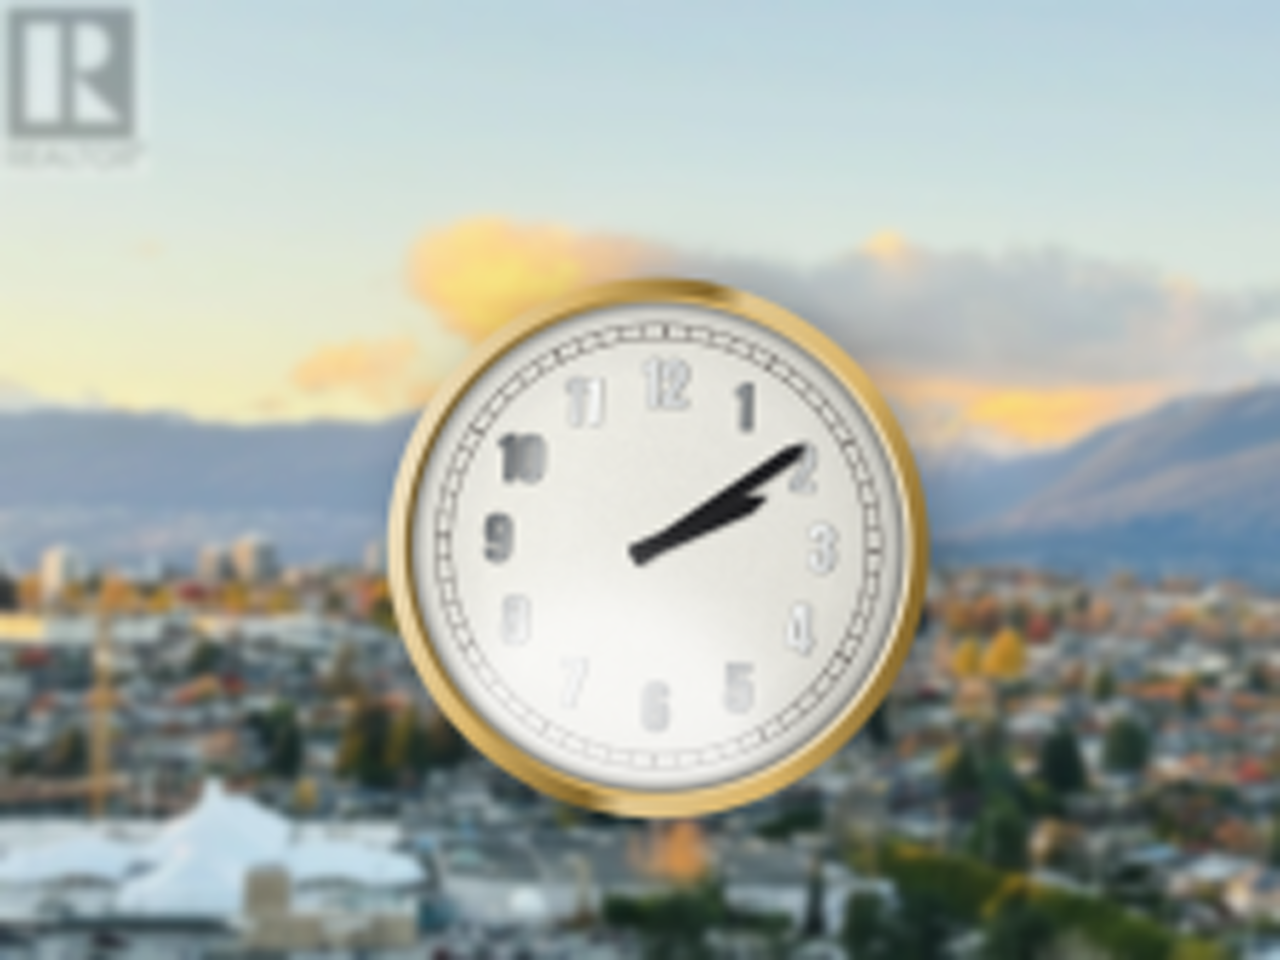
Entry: 2h09
